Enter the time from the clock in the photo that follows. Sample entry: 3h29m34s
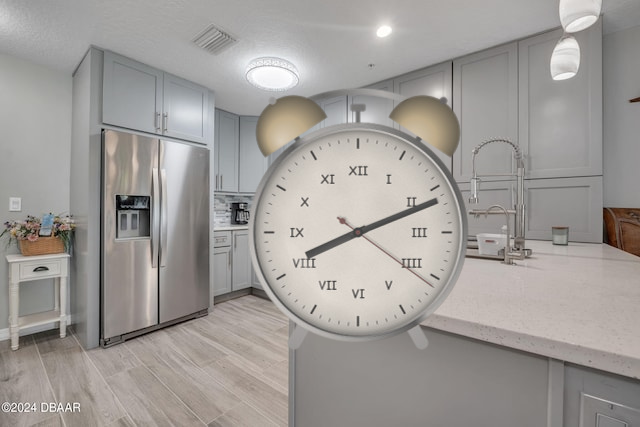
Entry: 8h11m21s
